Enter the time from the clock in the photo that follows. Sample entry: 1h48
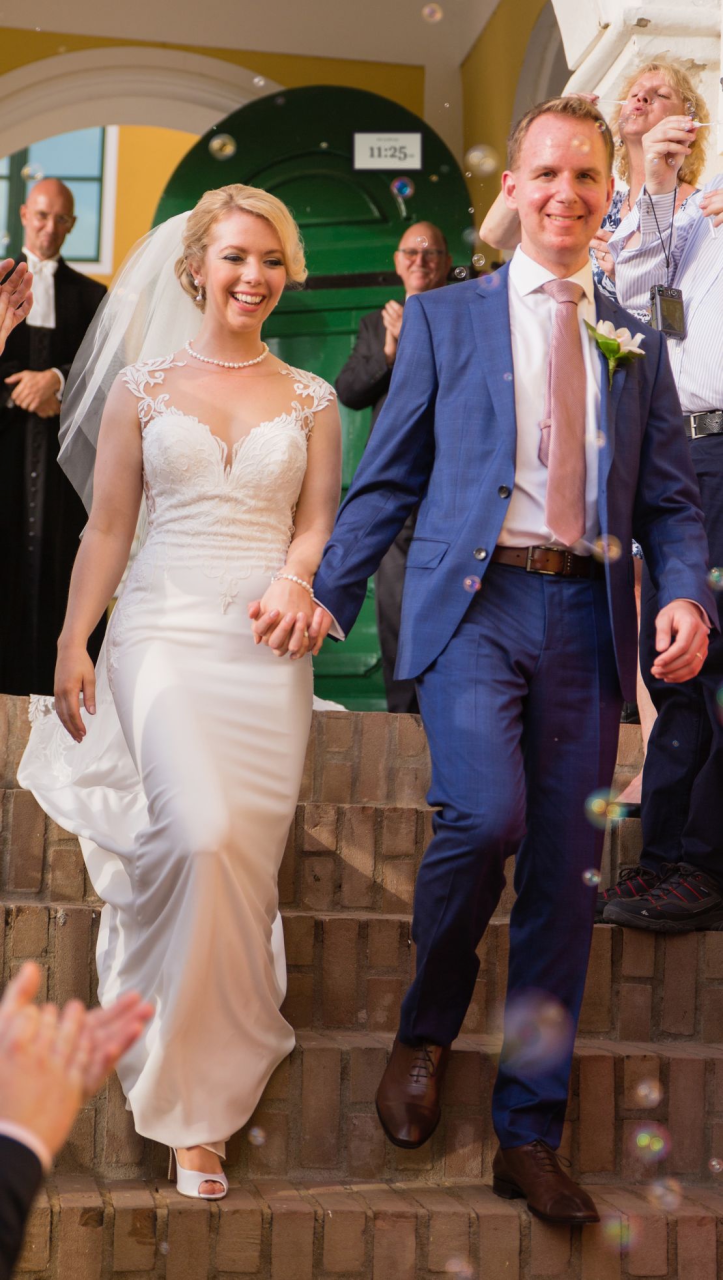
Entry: 11h25
